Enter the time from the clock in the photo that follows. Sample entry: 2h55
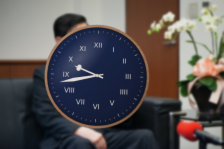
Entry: 9h43
